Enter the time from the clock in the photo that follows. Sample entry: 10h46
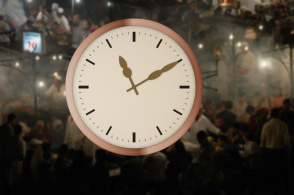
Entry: 11h10
